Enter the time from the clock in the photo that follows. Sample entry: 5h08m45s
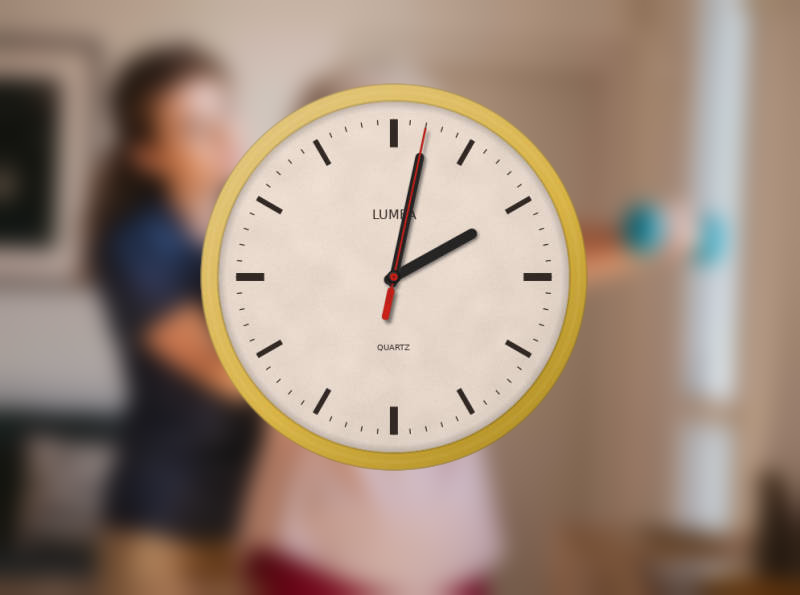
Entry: 2h02m02s
